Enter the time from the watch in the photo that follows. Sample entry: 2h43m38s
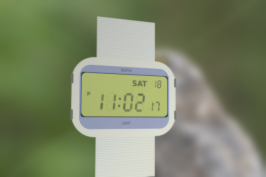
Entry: 11h02m17s
